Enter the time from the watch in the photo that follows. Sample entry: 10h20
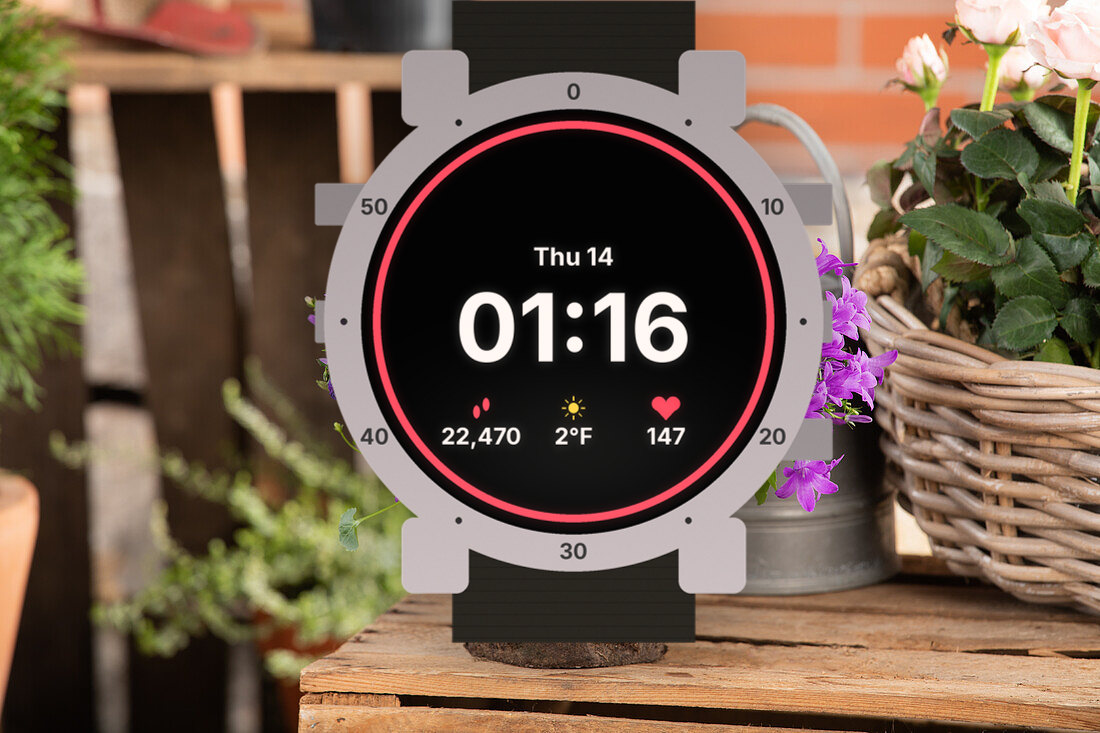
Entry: 1h16
